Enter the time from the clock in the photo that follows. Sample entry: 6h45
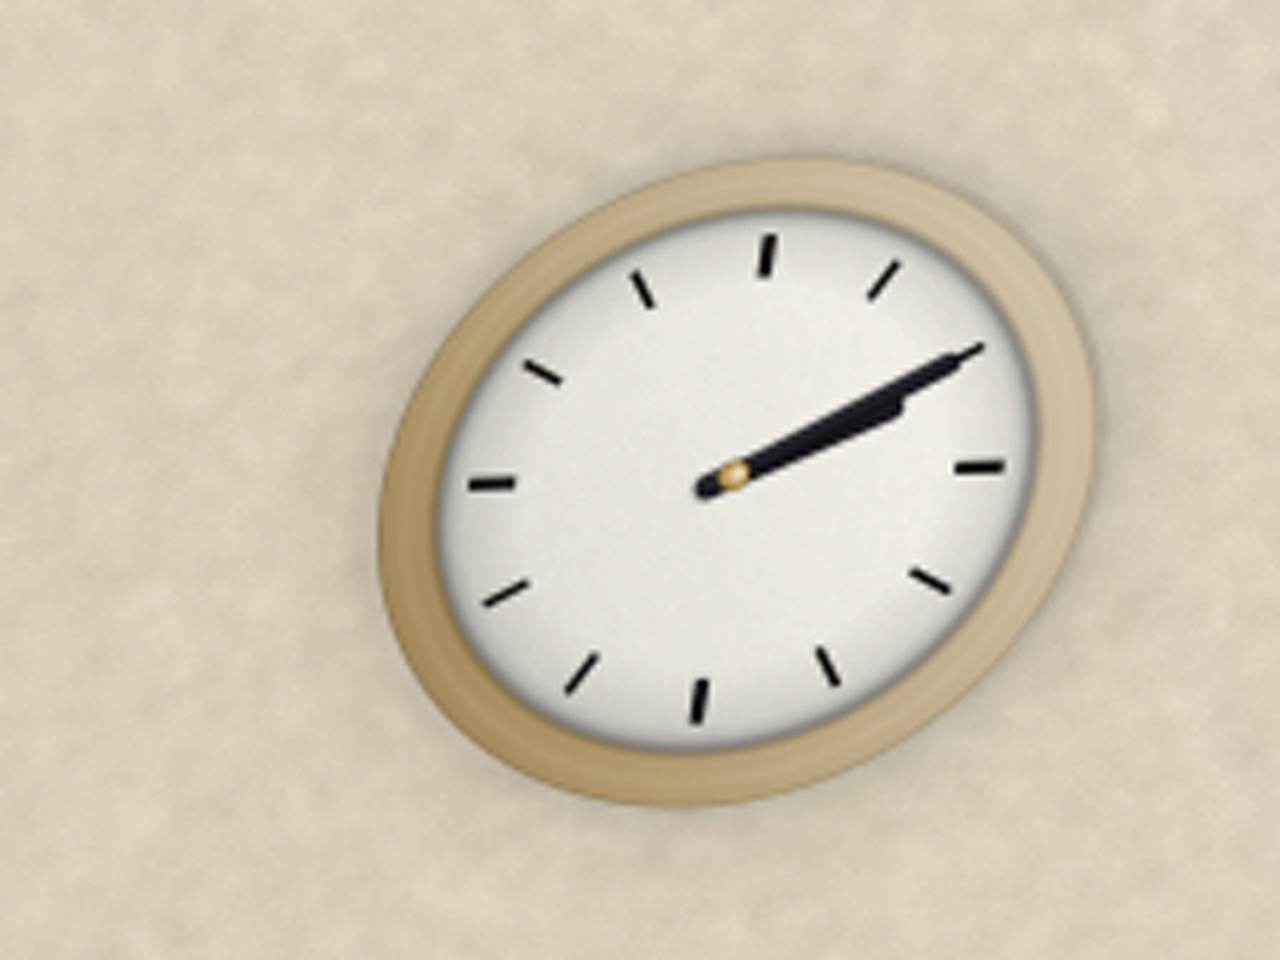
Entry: 2h10
